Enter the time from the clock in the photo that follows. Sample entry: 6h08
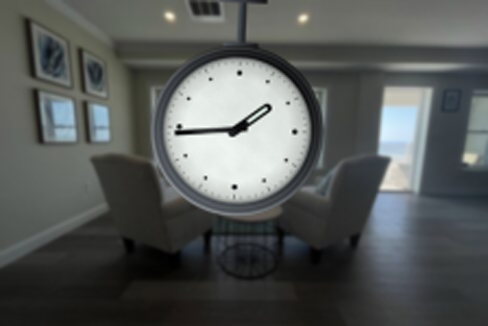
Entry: 1h44
